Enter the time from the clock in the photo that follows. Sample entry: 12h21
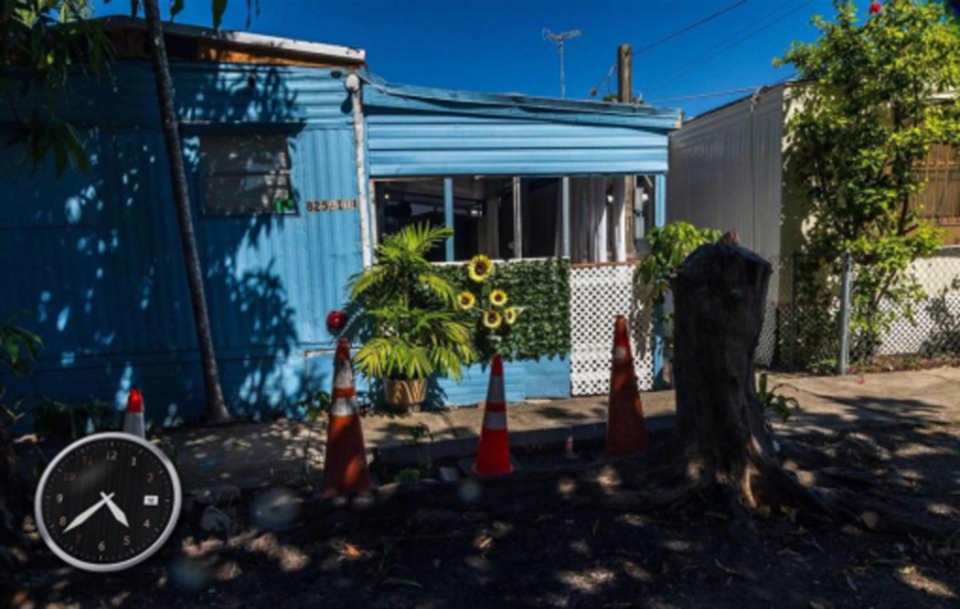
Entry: 4h38
